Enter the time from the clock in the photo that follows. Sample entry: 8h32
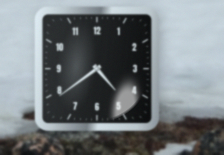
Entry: 4h39
